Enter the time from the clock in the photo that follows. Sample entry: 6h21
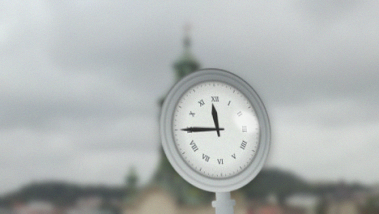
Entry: 11h45
